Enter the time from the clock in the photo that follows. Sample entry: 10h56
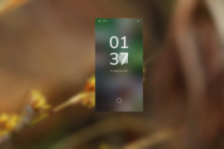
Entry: 1h37
